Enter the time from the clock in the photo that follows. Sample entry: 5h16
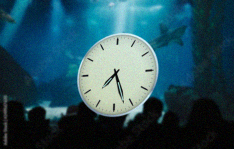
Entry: 7h27
